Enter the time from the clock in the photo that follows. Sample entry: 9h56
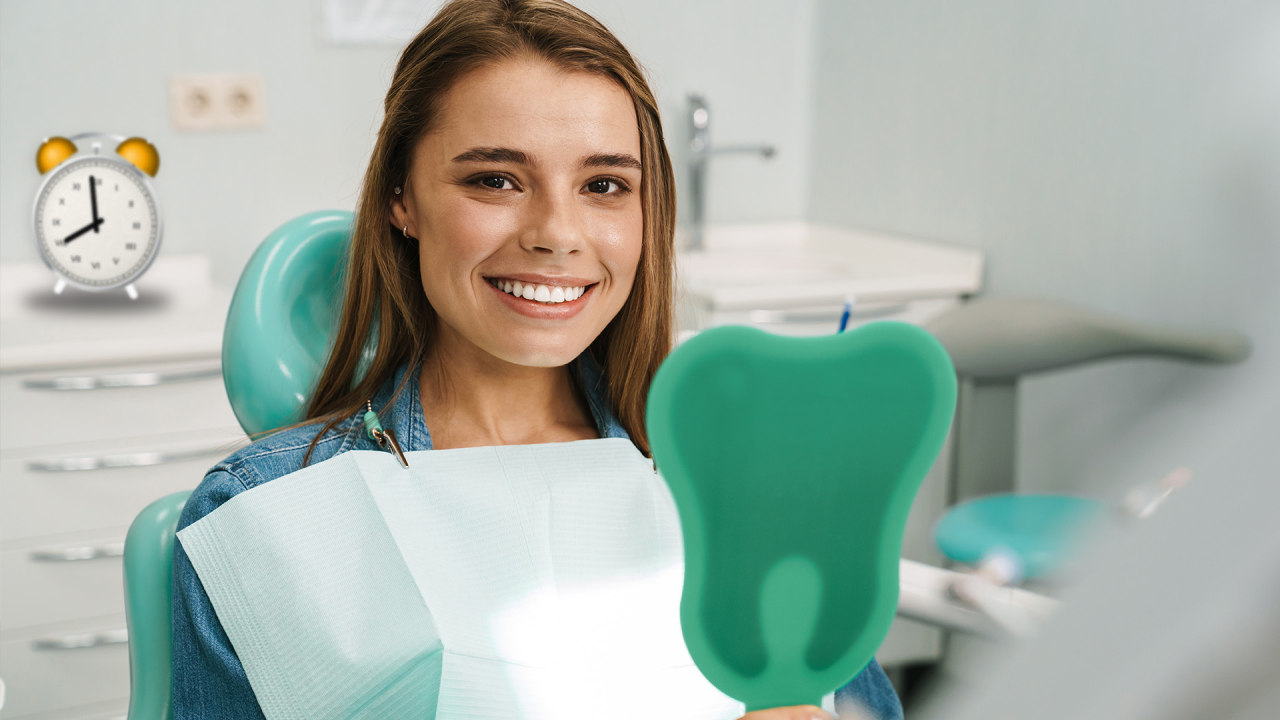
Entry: 7h59
